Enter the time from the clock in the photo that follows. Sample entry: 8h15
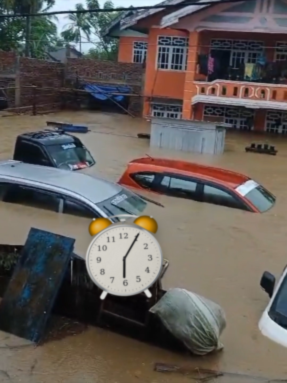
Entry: 6h05
